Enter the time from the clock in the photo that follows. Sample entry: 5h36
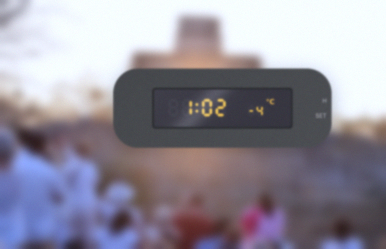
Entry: 1h02
